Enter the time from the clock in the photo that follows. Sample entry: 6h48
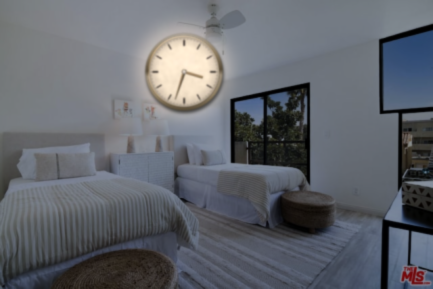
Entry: 3h33
